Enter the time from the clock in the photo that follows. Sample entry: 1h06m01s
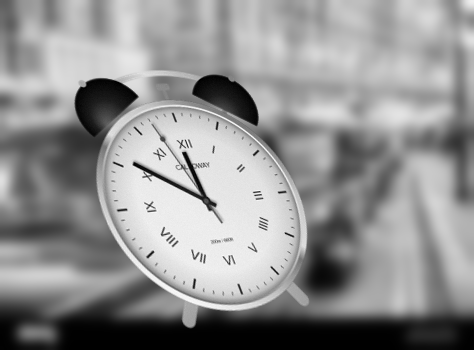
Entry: 11h50m57s
